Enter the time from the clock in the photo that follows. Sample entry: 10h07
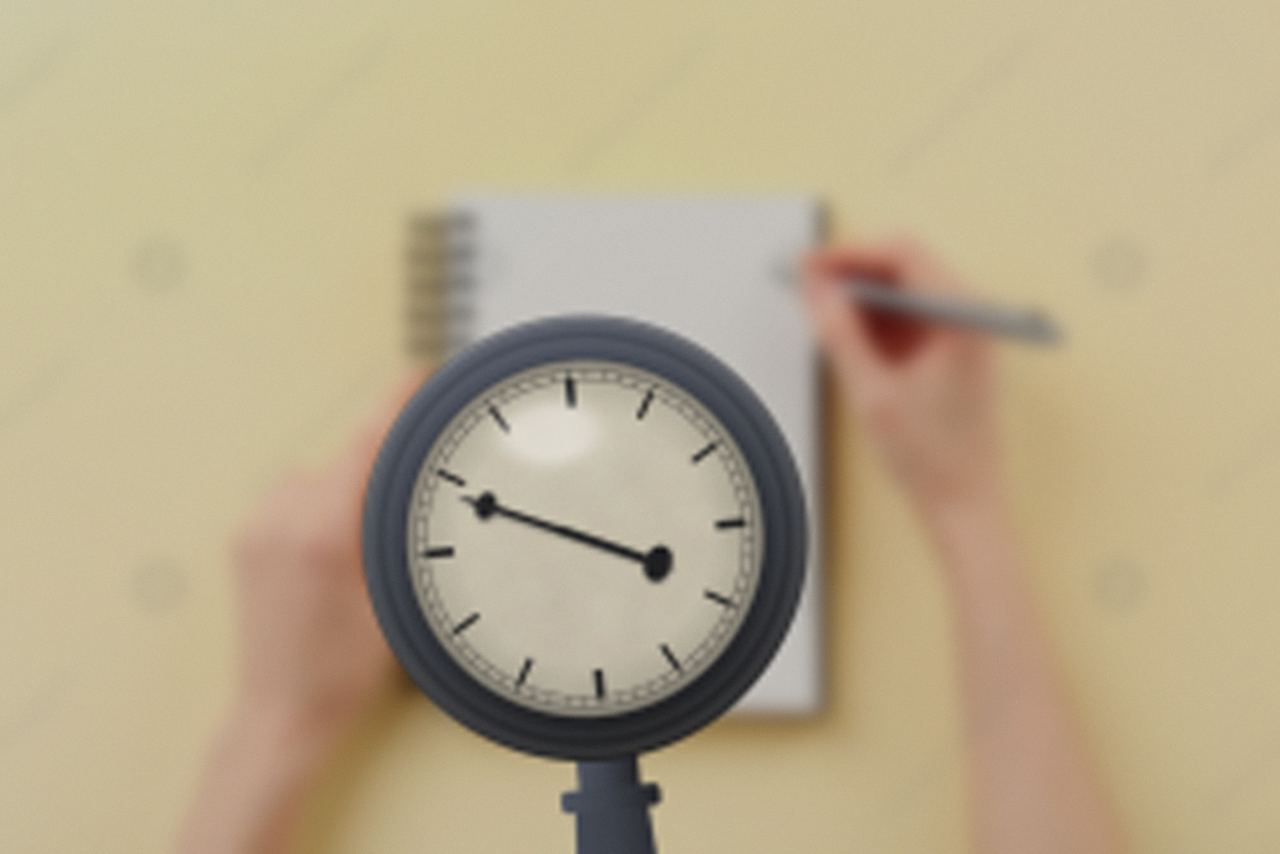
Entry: 3h49
